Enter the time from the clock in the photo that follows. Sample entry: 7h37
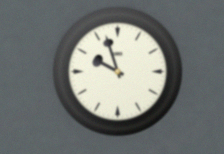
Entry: 9h57
